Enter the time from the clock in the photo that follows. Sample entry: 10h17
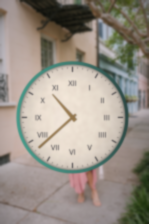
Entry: 10h38
